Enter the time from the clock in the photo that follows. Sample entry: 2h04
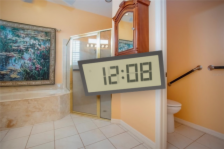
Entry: 12h08
